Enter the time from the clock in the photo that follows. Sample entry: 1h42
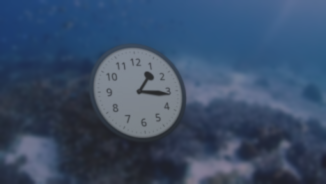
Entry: 1h16
